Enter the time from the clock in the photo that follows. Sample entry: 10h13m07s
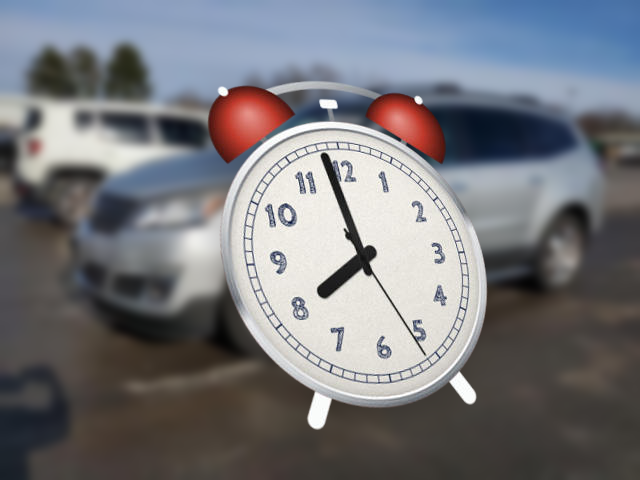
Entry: 7h58m26s
